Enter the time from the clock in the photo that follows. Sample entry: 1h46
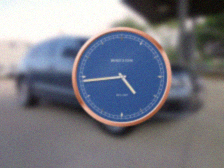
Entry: 4h44
